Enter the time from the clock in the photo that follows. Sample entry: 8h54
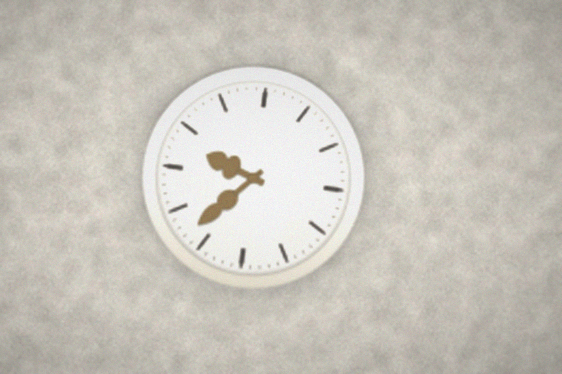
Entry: 9h37
